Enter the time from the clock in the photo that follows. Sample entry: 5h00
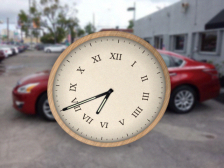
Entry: 6h40
